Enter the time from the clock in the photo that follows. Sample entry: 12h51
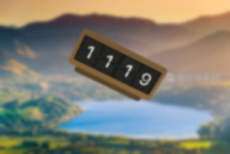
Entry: 11h19
